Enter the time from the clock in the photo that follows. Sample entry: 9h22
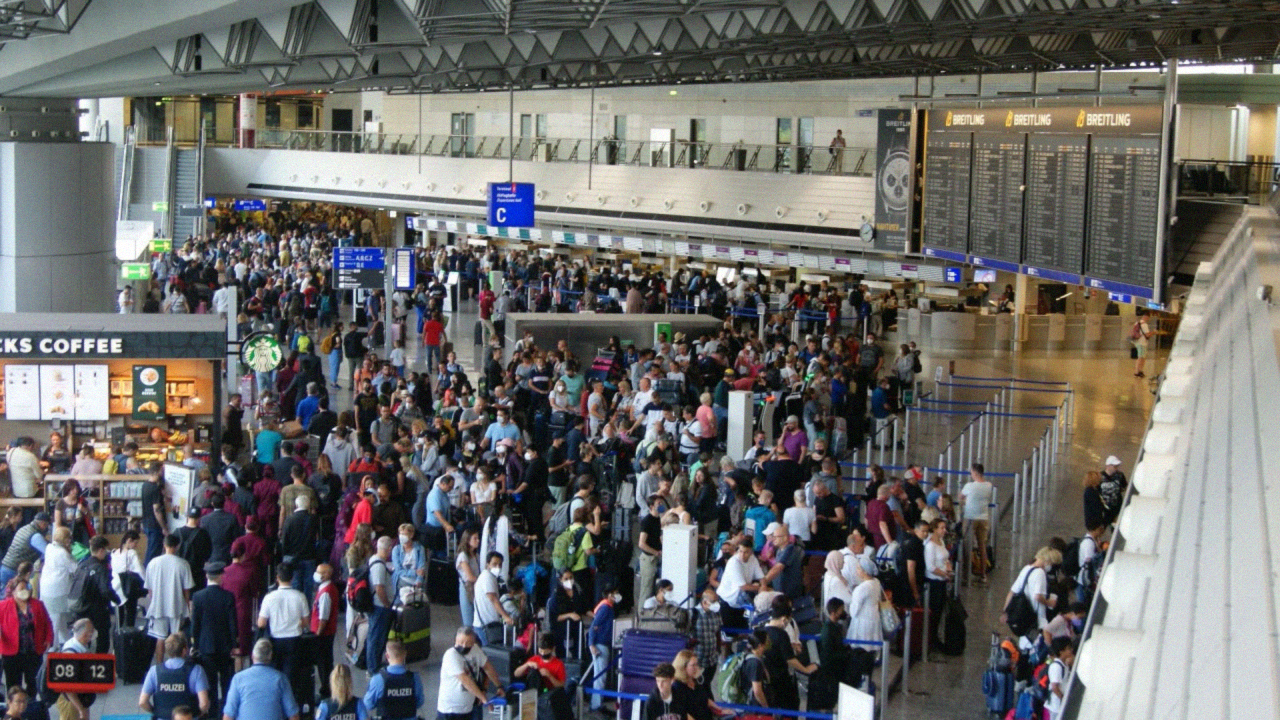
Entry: 8h12
